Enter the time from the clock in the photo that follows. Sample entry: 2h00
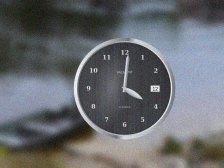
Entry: 4h01
